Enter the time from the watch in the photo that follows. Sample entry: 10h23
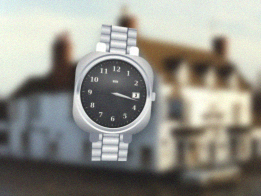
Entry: 3h17
